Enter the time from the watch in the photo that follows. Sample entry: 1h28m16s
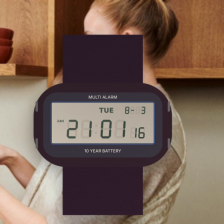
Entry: 21h01m16s
